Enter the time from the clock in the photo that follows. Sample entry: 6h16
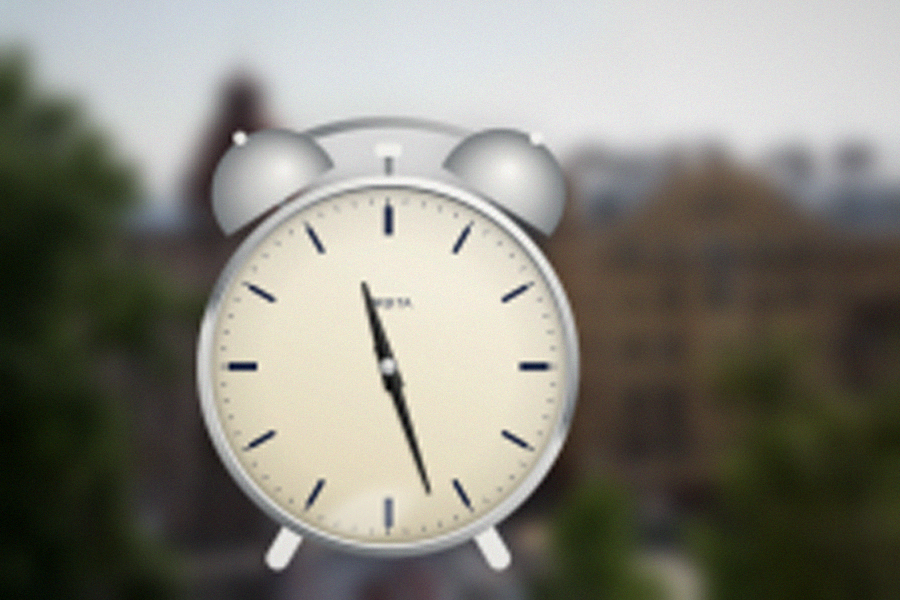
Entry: 11h27
